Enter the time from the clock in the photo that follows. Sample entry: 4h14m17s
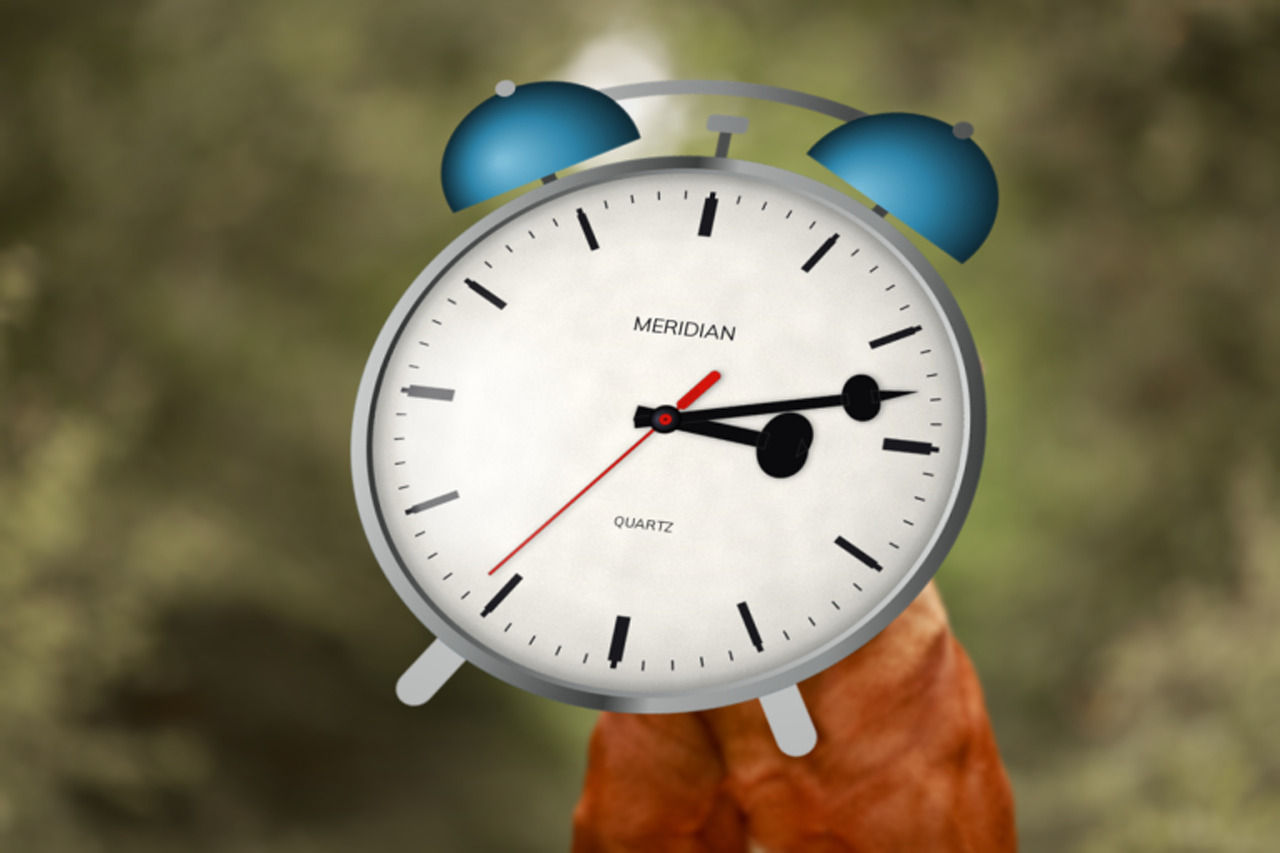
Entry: 3h12m36s
